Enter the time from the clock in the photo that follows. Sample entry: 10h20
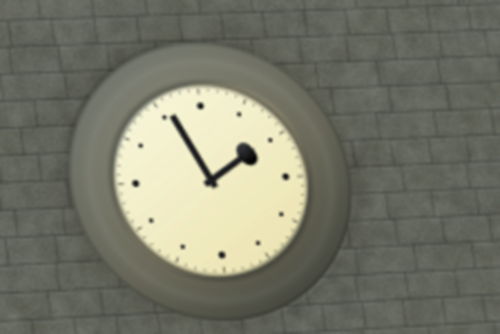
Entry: 1h56
